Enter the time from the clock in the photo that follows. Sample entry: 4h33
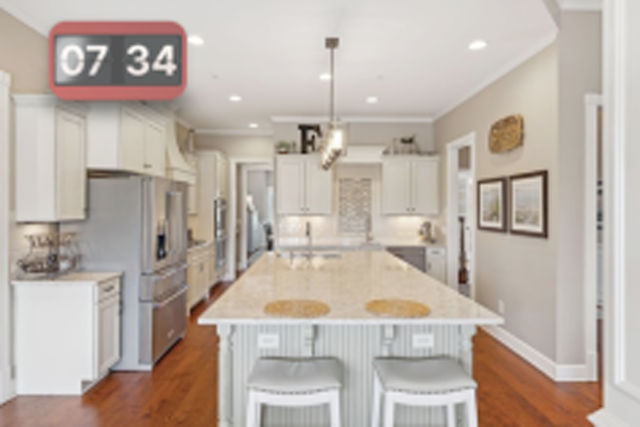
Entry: 7h34
